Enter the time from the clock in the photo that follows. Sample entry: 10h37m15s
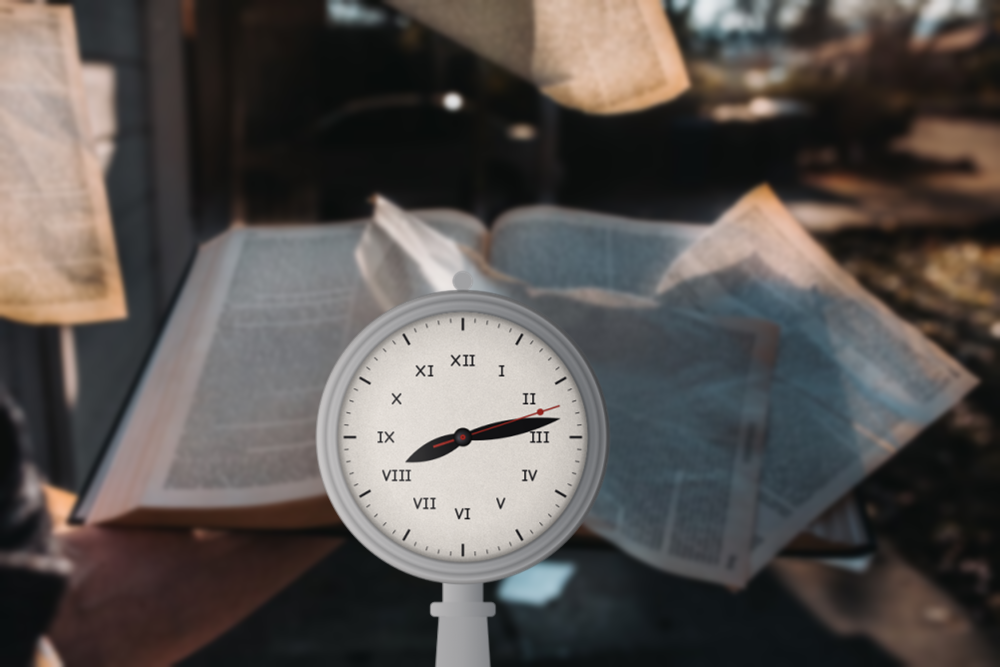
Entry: 8h13m12s
